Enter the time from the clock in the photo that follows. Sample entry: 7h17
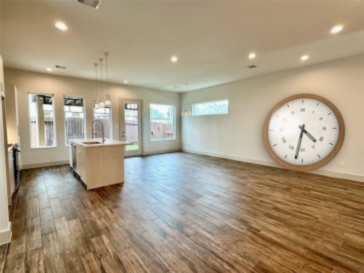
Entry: 4h32
